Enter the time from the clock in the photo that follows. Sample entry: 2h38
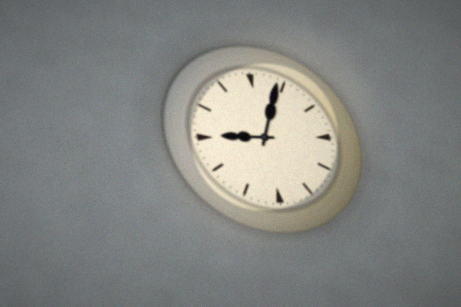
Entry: 9h04
